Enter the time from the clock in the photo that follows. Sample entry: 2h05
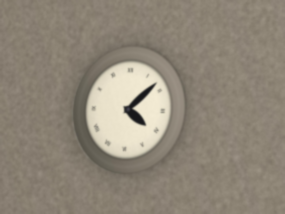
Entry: 4h08
